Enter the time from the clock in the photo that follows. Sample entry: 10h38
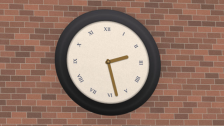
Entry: 2h28
